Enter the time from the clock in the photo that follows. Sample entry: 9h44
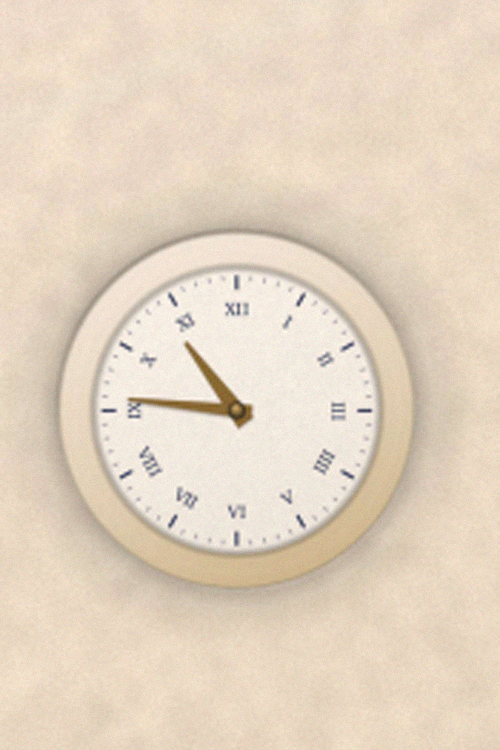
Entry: 10h46
